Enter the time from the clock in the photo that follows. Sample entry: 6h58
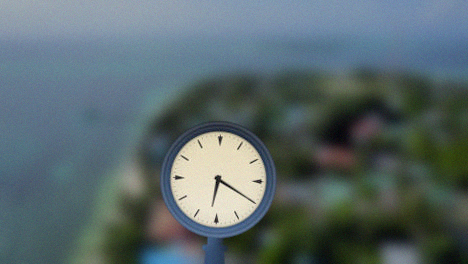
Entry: 6h20
